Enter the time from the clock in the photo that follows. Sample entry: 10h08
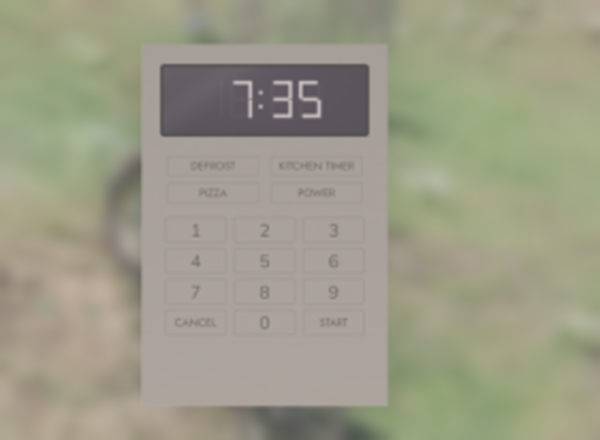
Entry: 7h35
